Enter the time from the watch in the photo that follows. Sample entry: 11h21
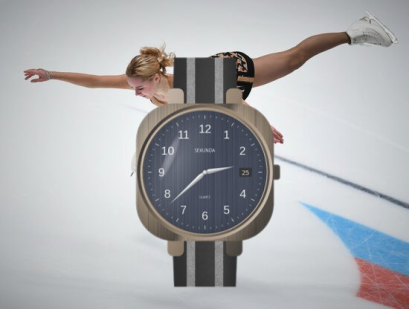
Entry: 2h38
